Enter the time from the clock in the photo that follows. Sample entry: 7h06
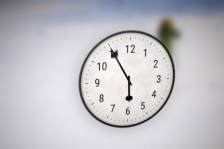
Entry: 5h55
